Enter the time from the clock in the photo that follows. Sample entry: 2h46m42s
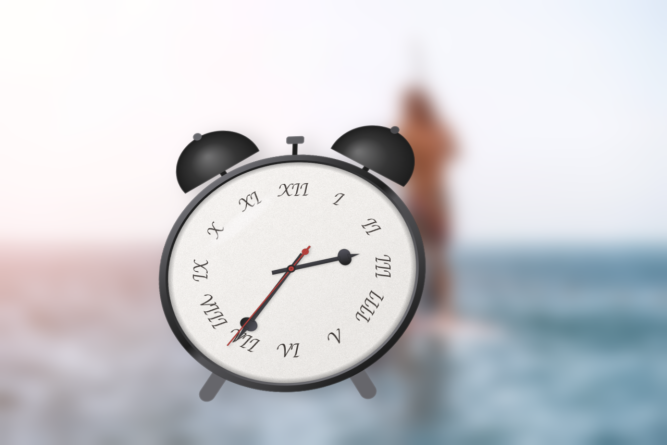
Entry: 2h35m36s
